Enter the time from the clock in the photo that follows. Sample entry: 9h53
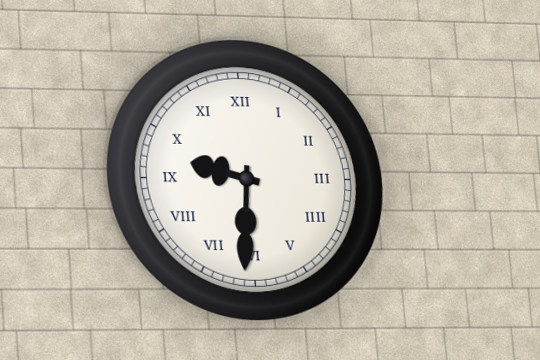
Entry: 9h31
